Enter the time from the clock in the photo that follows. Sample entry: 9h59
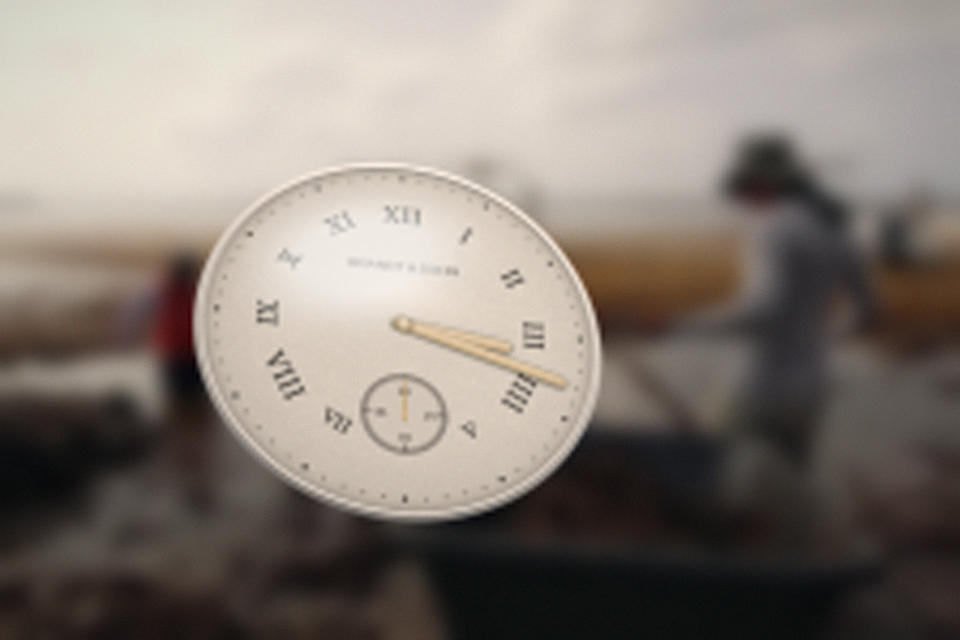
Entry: 3h18
